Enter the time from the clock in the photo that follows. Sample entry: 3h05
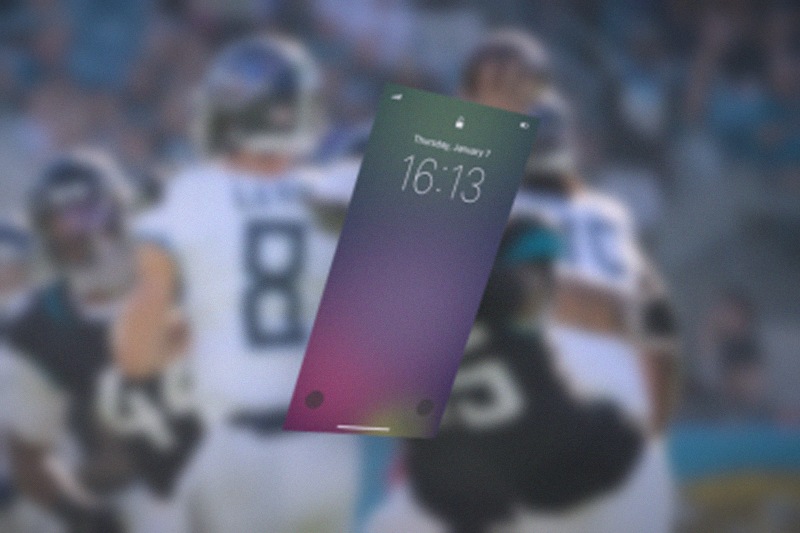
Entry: 16h13
